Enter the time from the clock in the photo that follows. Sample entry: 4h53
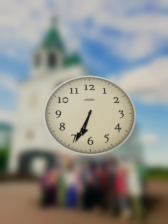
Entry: 6h34
